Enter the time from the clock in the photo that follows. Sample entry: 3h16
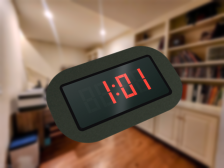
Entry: 1h01
